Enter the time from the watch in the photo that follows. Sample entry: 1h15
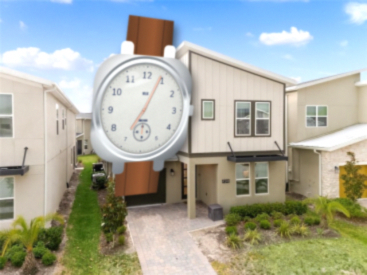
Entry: 7h04
